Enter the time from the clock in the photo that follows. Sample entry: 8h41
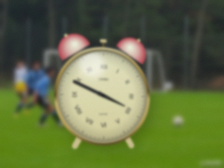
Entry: 3h49
